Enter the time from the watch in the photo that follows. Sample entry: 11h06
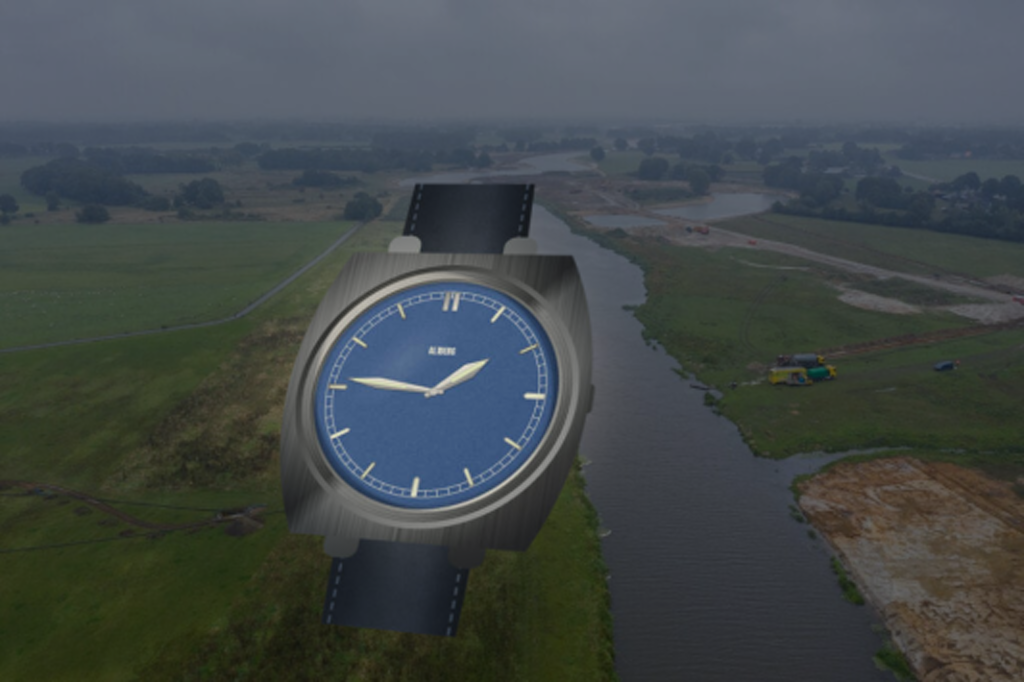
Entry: 1h46
